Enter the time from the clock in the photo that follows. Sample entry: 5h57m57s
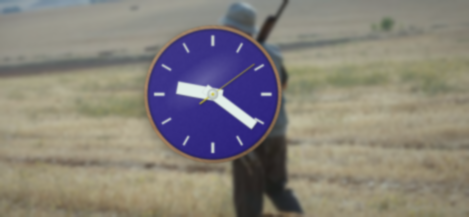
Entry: 9h21m09s
